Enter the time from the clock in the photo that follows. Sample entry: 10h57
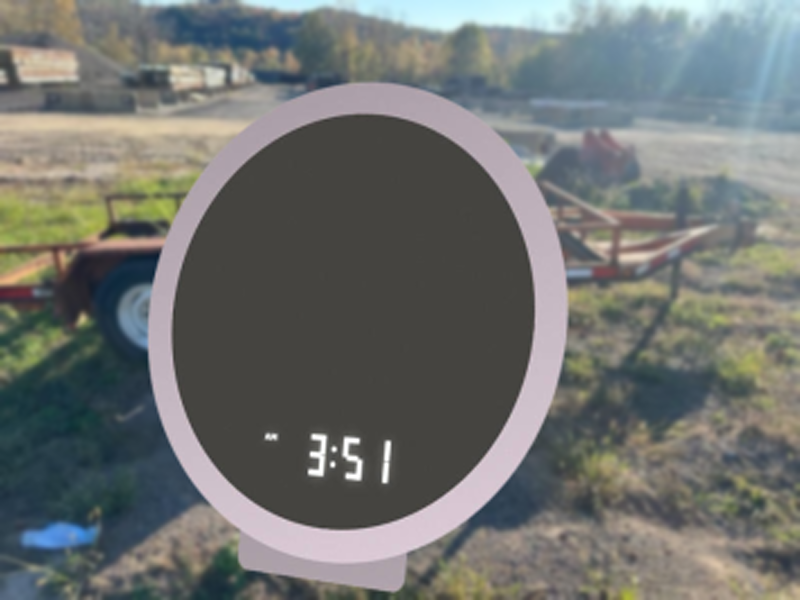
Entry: 3h51
